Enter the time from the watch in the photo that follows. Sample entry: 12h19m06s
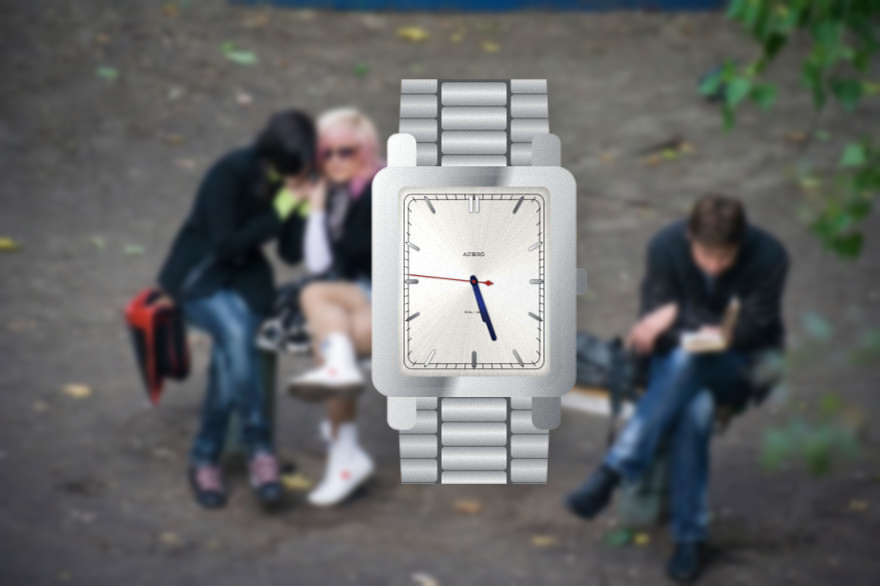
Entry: 5h26m46s
